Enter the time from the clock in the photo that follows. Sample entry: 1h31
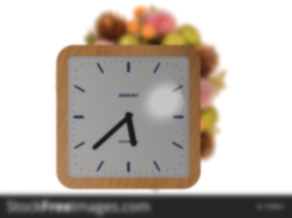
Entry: 5h38
